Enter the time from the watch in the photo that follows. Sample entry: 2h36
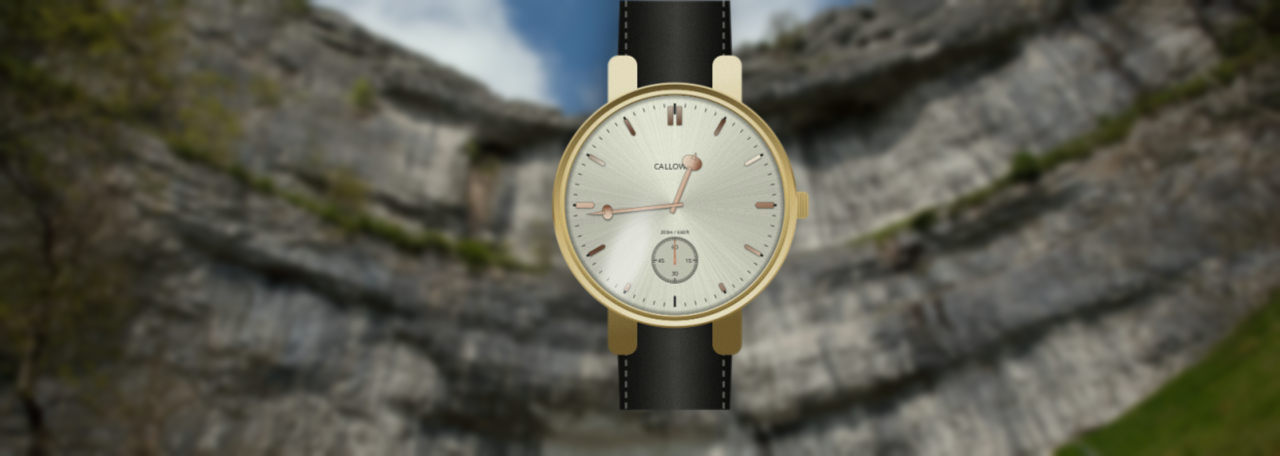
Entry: 12h44
